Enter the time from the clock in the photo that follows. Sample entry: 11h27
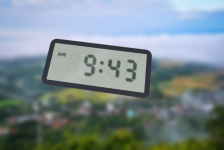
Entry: 9h43
